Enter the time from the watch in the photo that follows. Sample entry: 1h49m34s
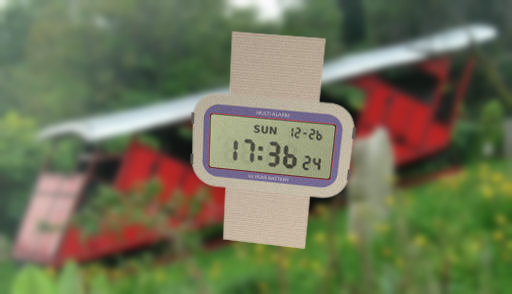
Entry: 17h36m24s
